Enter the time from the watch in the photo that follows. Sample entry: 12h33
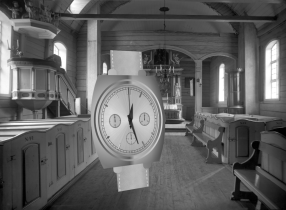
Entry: 12h27
